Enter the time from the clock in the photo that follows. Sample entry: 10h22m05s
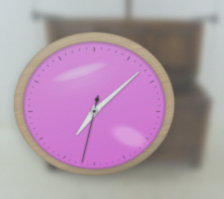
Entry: 7h07m32s
